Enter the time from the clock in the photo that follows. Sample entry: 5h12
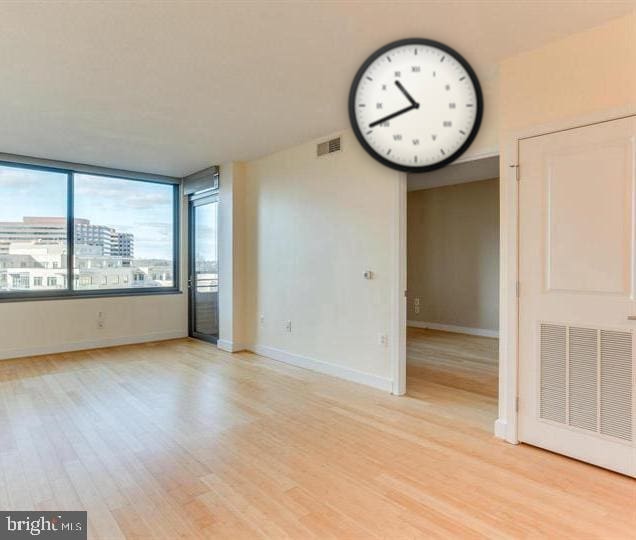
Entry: 10h41
